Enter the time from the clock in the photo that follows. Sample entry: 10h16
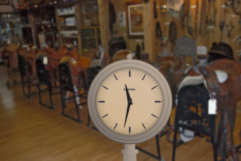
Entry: 11h32
